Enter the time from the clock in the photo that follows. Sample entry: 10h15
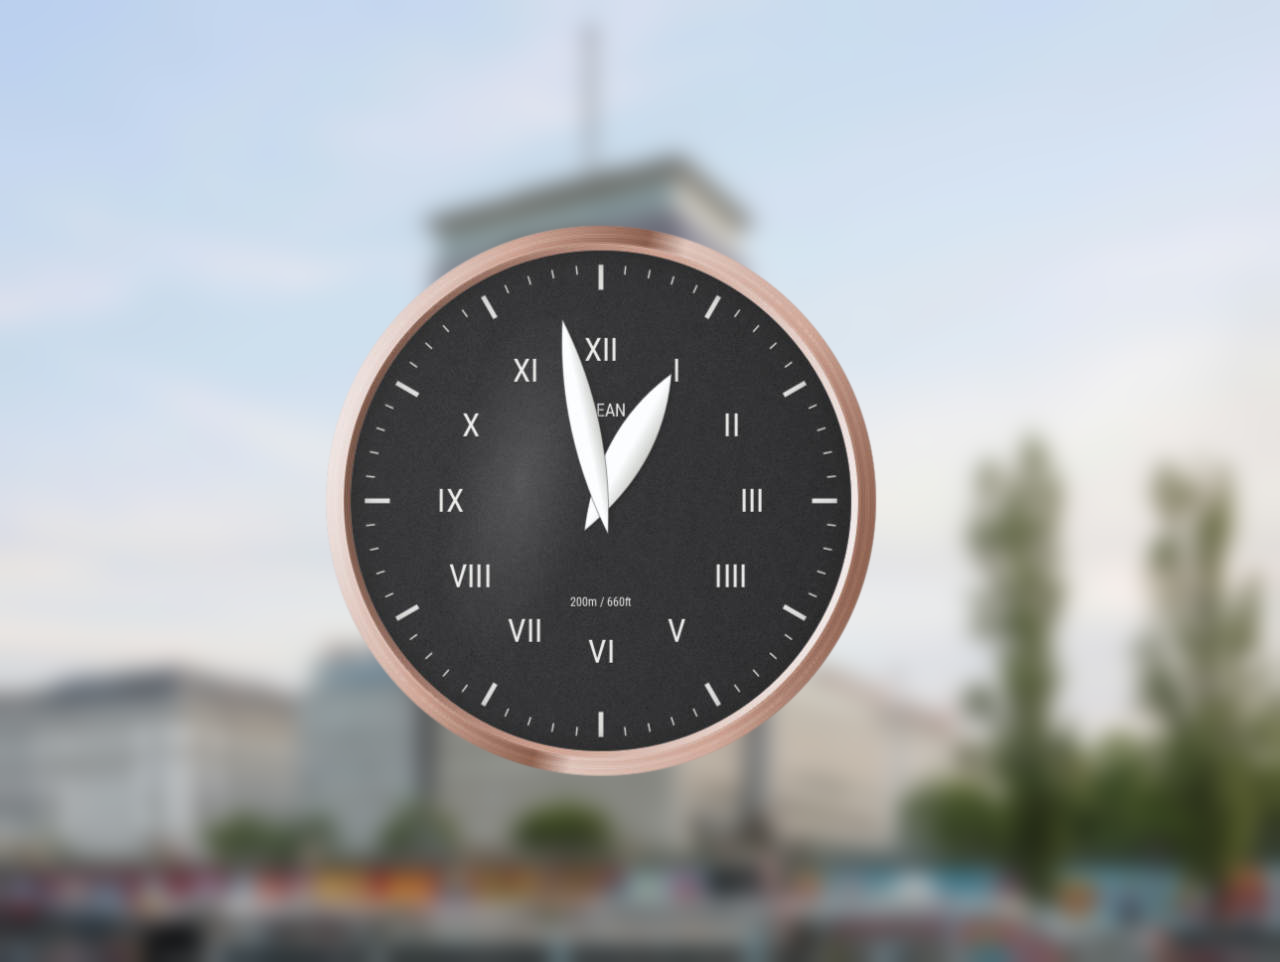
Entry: 12h58
